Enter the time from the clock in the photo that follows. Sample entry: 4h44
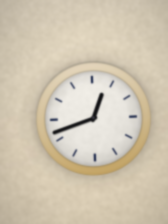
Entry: 12h42
